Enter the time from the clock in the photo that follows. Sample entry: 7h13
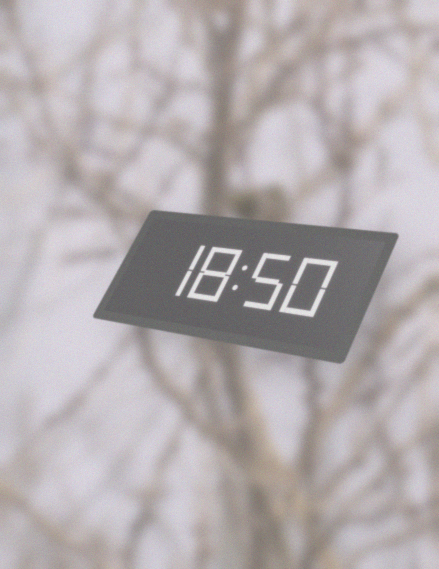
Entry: 18h50
